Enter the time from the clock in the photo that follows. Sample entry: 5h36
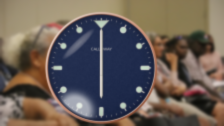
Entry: 6h00
